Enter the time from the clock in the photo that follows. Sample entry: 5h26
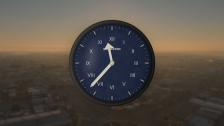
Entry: 11h37
